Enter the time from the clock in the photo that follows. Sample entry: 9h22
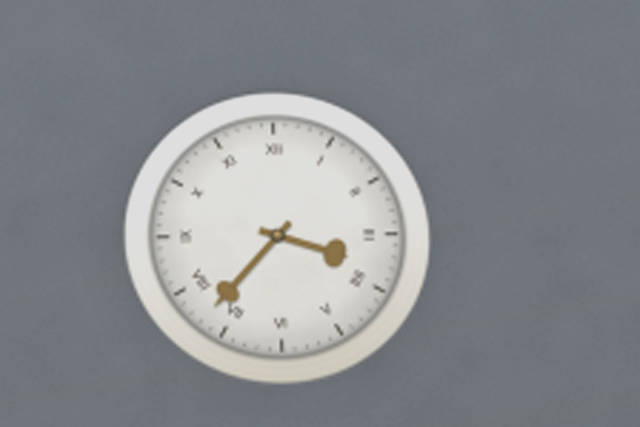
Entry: 3h37
